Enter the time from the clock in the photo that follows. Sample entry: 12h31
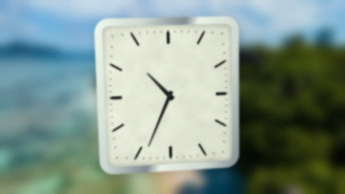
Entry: 10h34
